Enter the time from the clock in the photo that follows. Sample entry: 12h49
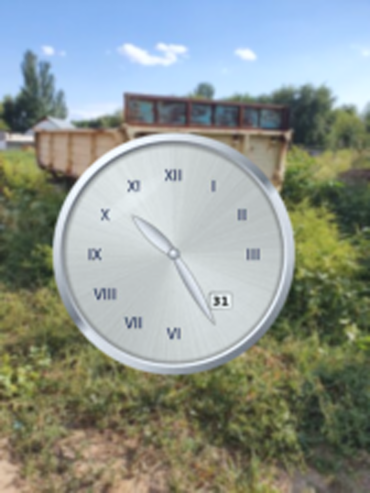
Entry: 10h25
